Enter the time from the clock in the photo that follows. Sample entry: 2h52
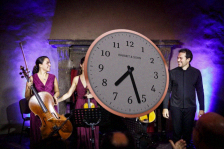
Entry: 7h27
